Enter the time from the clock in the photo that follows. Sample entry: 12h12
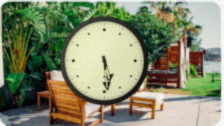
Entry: 5h29
